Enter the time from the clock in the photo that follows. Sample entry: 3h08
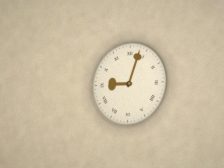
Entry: 9h03
